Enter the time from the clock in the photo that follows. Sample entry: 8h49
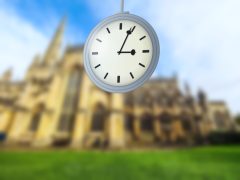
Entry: 3h04
